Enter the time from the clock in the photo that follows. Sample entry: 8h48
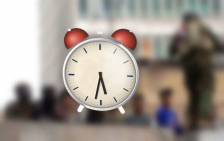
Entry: 5h32
